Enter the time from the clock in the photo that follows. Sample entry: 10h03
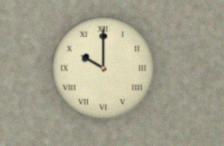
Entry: 10h00
